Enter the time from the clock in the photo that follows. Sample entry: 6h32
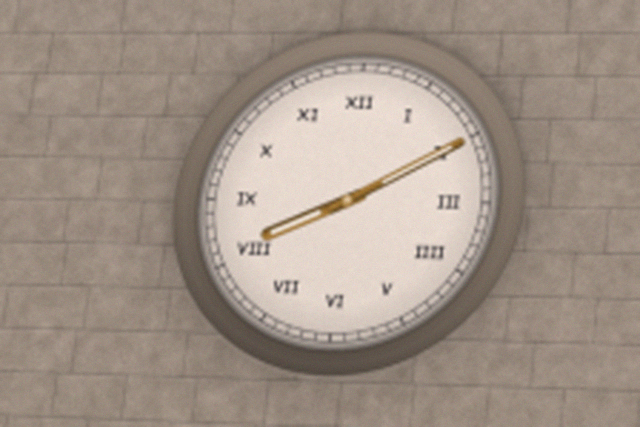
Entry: 8h10
